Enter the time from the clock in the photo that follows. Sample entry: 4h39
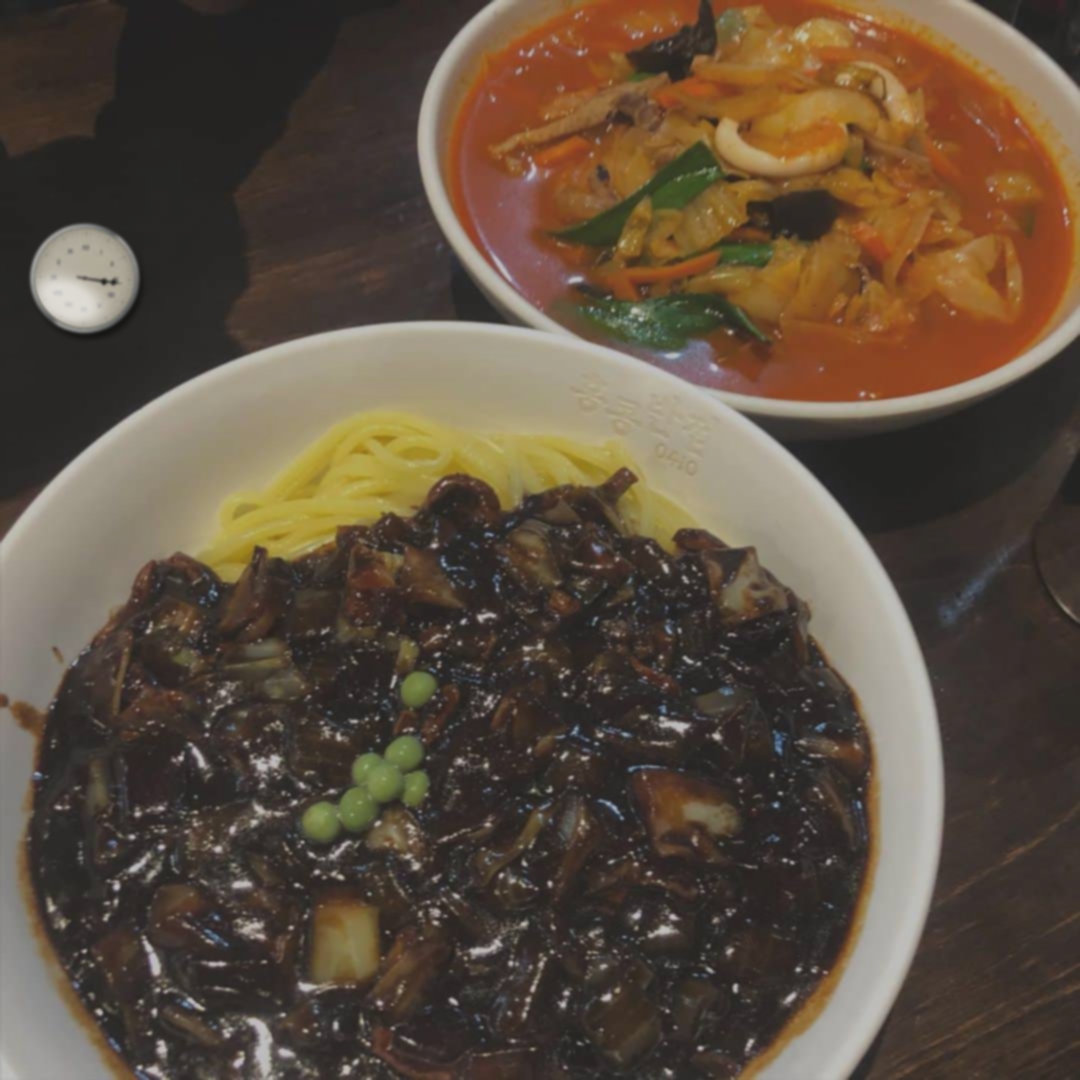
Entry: 3h16
